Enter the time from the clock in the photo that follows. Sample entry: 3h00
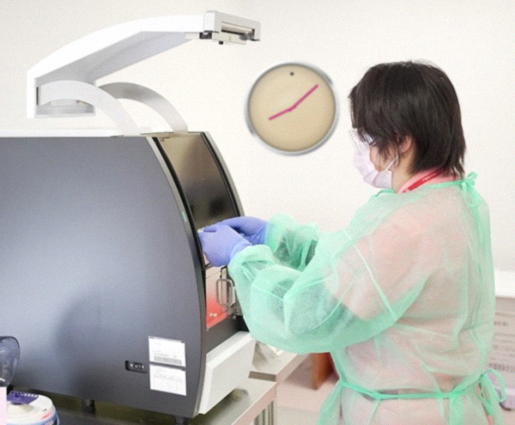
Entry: 8h08
